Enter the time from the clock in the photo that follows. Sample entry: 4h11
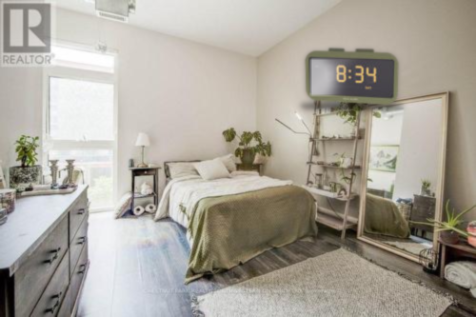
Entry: 8h34
